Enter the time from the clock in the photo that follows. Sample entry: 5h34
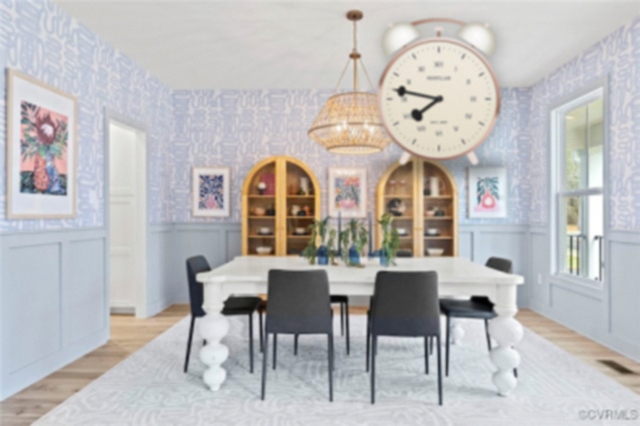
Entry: 7h47
